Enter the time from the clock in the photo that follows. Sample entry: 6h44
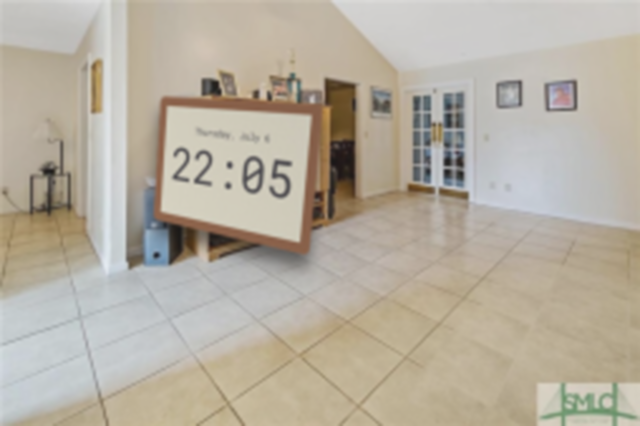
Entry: 22h05
